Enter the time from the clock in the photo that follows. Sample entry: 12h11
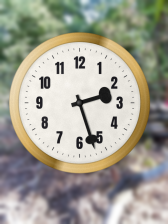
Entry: 2h27
